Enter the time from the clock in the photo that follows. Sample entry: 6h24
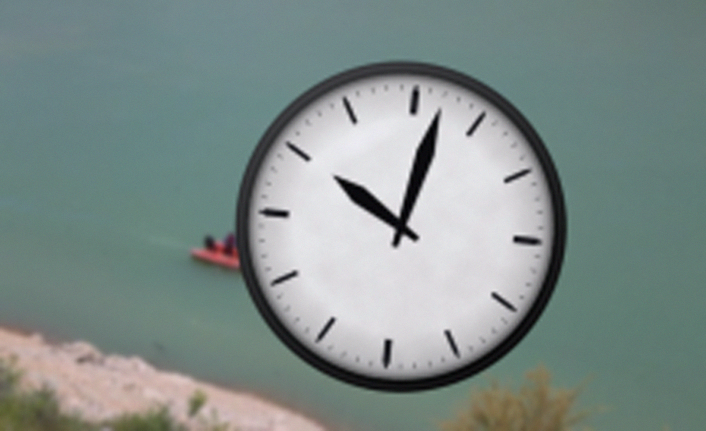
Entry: 10h02
